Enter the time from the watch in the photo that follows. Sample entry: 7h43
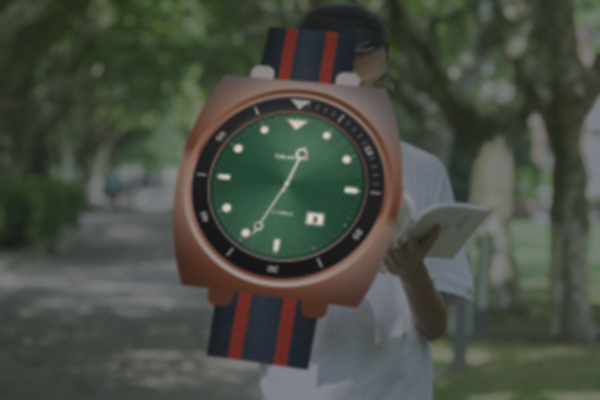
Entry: 12h34
